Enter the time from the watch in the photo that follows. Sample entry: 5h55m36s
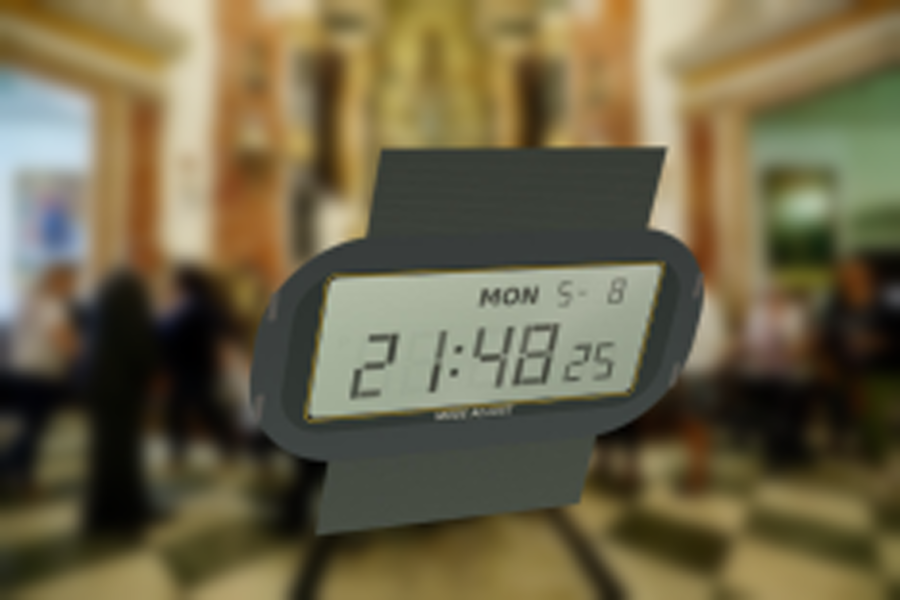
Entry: 21h48m25s
